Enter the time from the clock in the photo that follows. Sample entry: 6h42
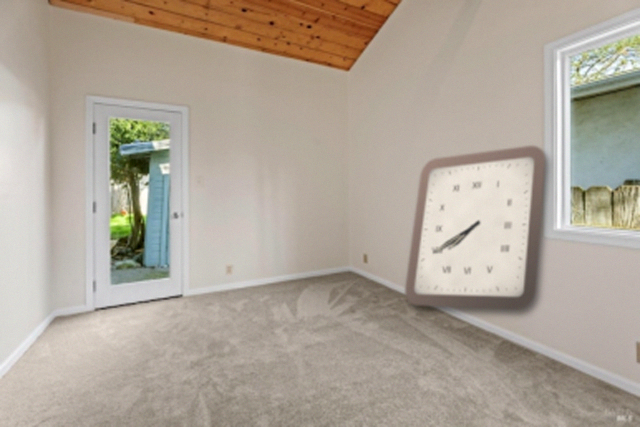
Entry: 7h40
